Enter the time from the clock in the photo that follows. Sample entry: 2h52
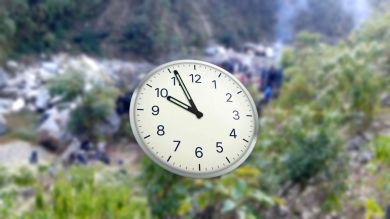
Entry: 9h56
